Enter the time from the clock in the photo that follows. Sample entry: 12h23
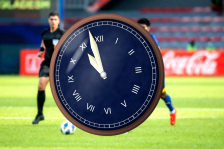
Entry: 10h58
